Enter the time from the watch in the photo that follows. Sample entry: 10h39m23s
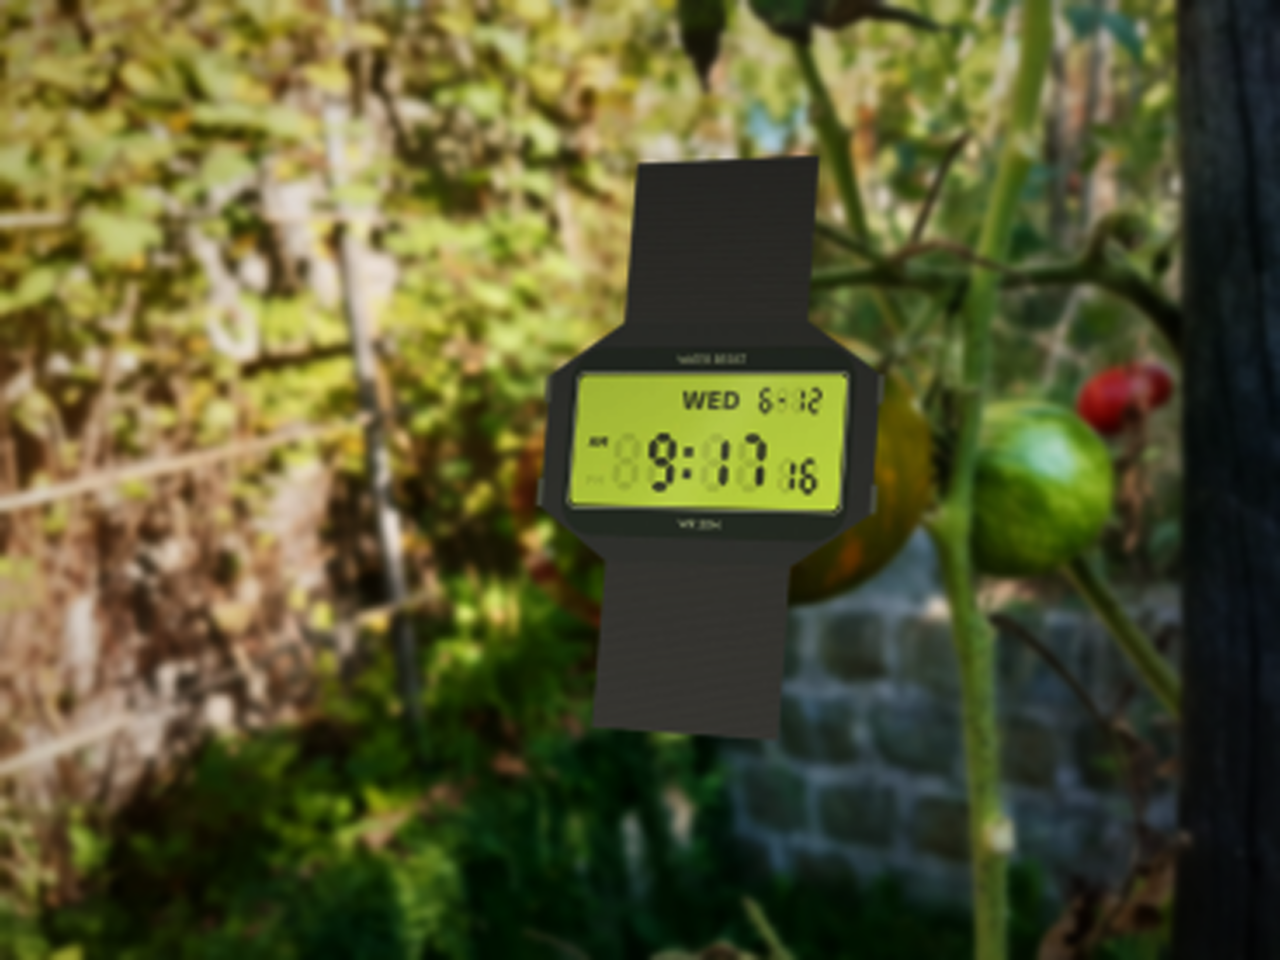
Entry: 9h17m16s
